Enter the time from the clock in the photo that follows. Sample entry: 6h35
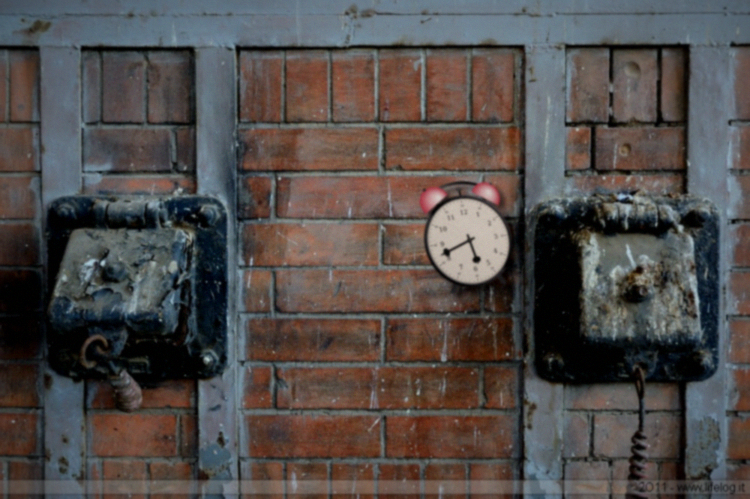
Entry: 5h42
